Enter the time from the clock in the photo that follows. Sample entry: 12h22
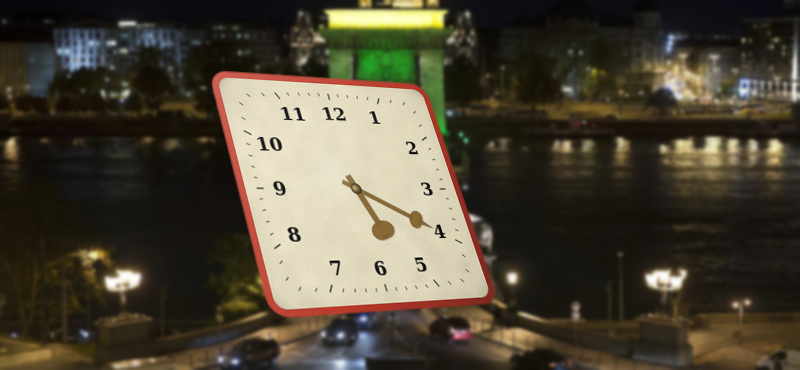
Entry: 5h20
